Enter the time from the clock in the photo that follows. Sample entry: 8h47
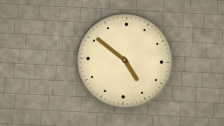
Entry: 4h51
